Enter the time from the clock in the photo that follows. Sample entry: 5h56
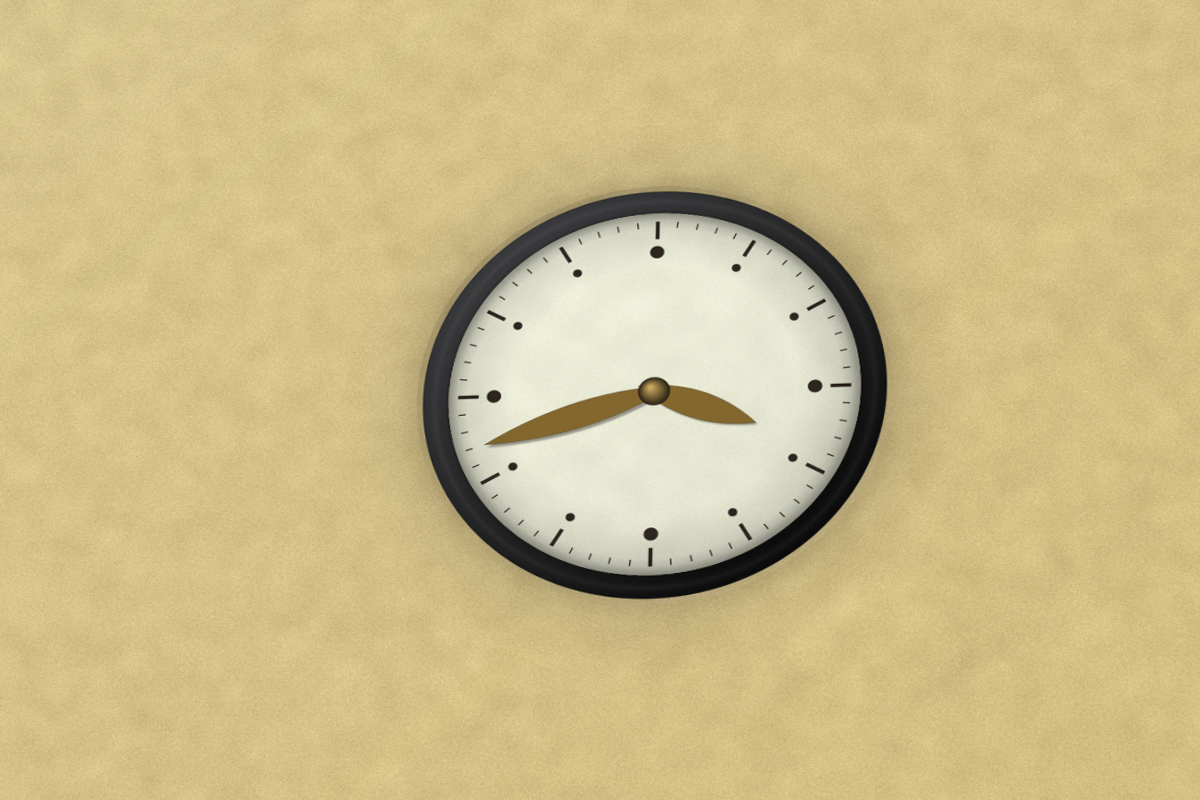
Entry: 3h42
